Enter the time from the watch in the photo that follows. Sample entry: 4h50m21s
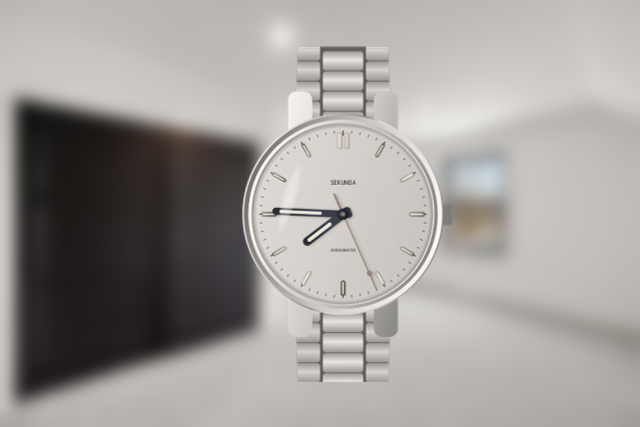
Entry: 7h45m26s
